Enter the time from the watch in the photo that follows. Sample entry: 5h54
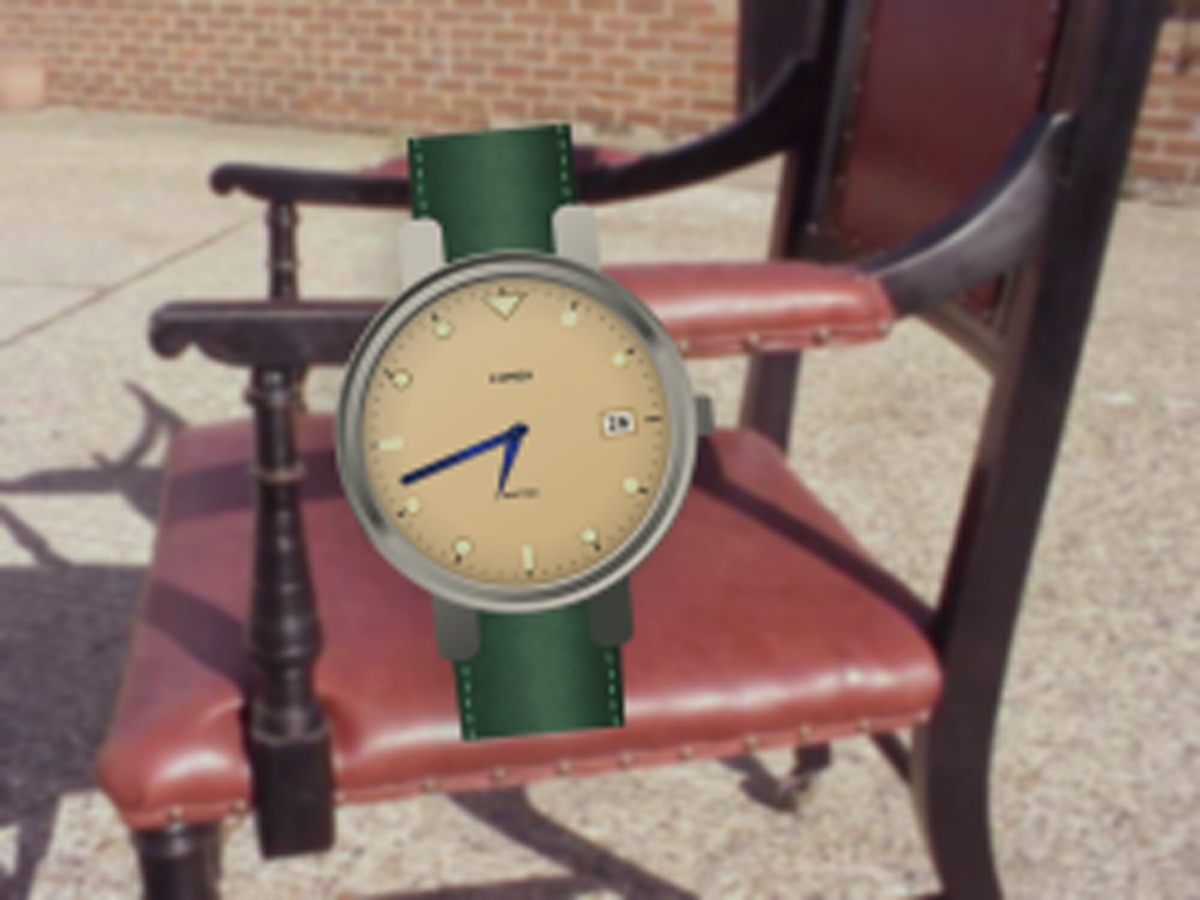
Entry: 6h42
